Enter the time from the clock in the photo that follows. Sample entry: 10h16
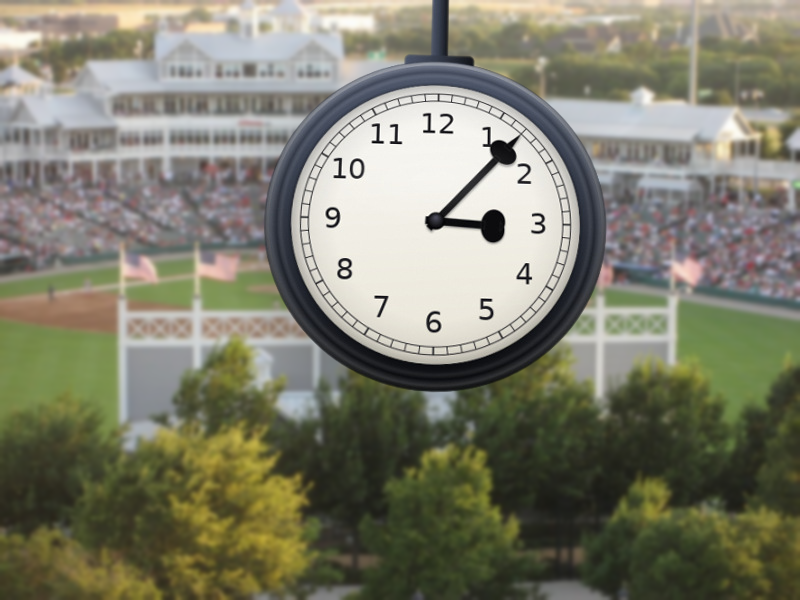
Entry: 3h07
